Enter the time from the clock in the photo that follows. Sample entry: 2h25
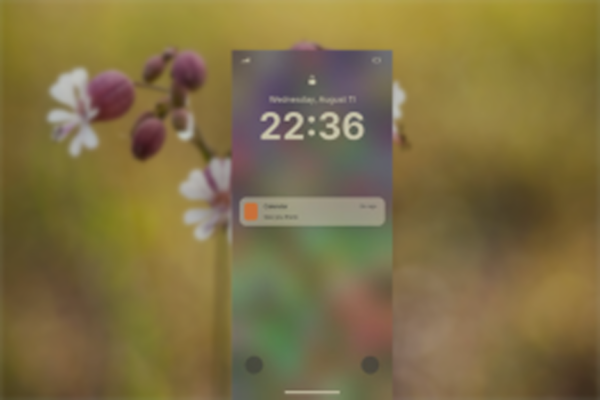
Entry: 22h36
